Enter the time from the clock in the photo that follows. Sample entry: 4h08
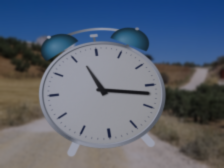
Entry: 11h17
